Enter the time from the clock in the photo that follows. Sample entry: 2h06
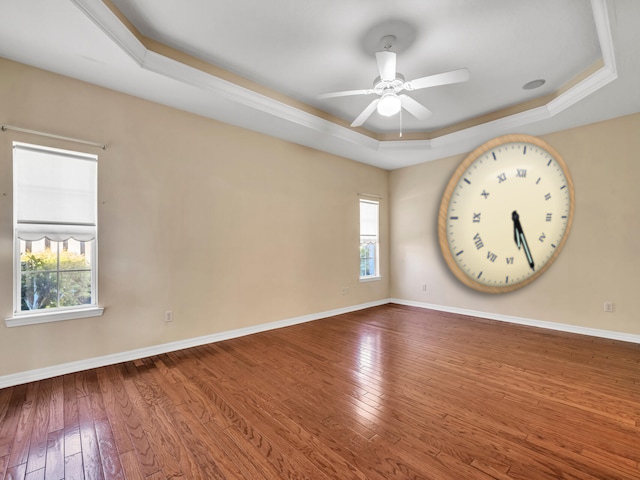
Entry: 5h25
